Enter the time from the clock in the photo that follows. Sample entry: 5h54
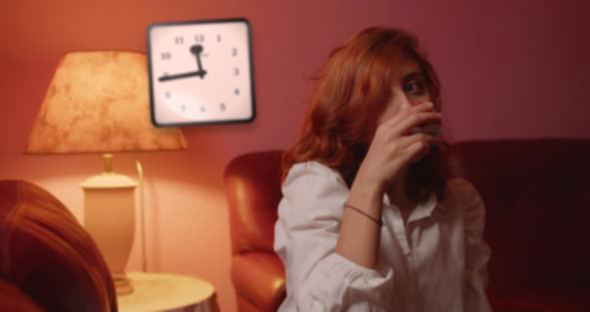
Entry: 11h44
